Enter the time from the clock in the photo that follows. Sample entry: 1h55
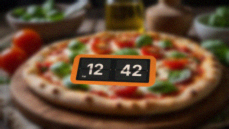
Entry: 12h42
